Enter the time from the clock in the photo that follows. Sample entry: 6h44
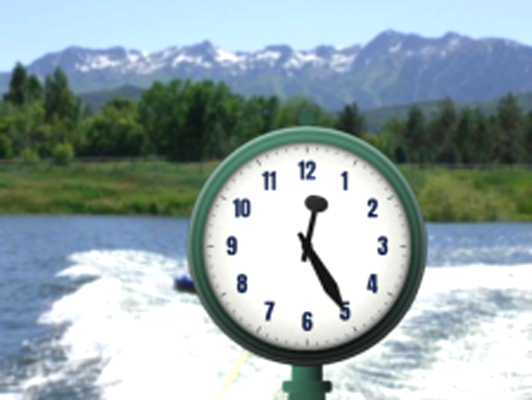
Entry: 12h25
